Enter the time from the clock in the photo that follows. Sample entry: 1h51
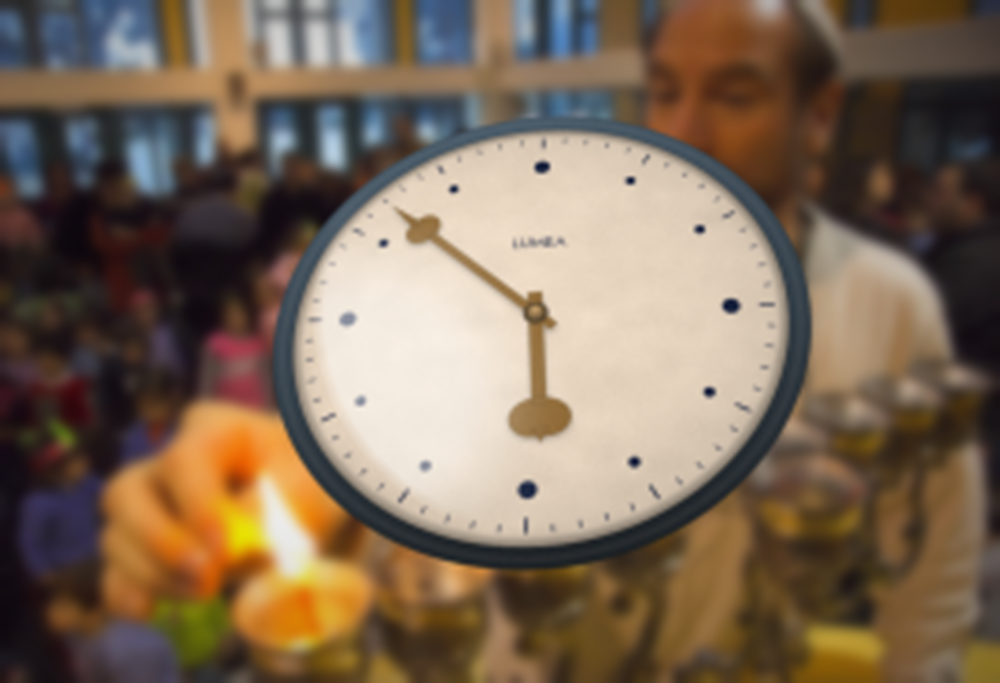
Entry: 5h52
